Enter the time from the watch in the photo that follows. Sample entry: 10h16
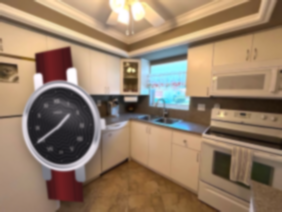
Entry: 1h40
